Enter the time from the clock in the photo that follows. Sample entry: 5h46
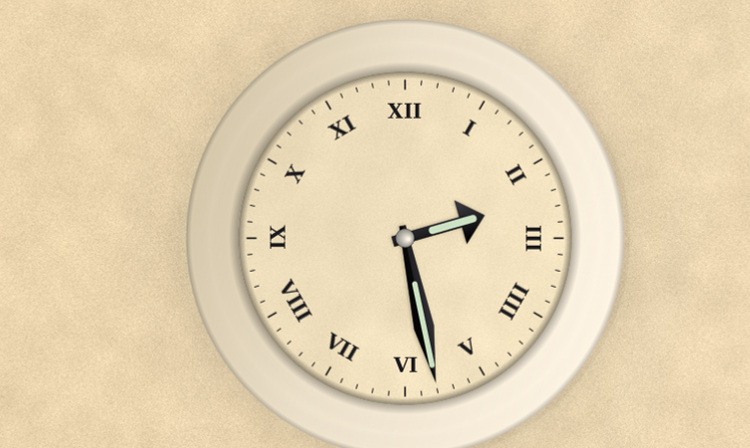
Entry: 2h28
